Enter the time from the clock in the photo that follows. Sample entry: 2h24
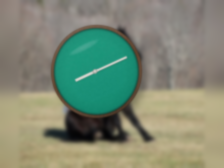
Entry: 8h11
